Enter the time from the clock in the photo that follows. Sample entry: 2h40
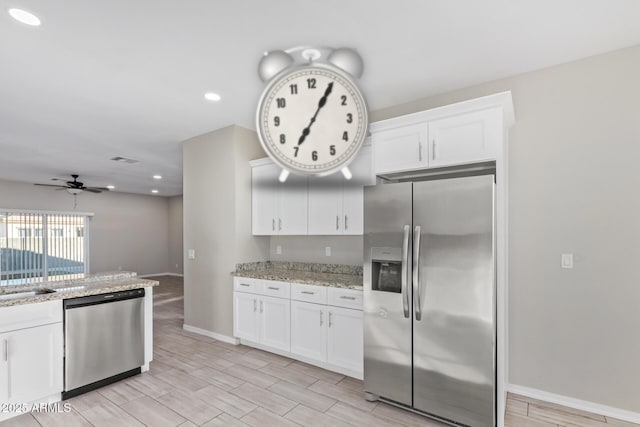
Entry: 7h05
